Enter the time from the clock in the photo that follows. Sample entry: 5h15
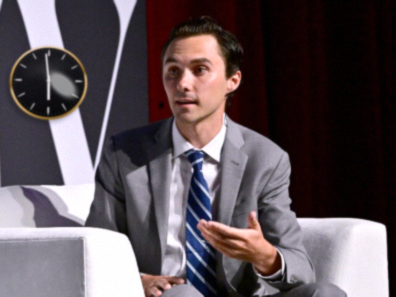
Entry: 5h59
